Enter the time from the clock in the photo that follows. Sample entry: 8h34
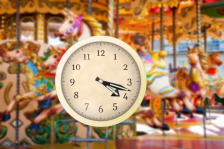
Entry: 4h18
